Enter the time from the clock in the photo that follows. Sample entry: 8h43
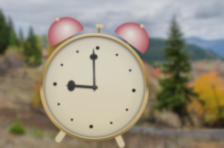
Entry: 8h59
